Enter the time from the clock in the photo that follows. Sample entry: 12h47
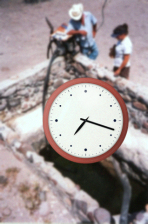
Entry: 7h18
